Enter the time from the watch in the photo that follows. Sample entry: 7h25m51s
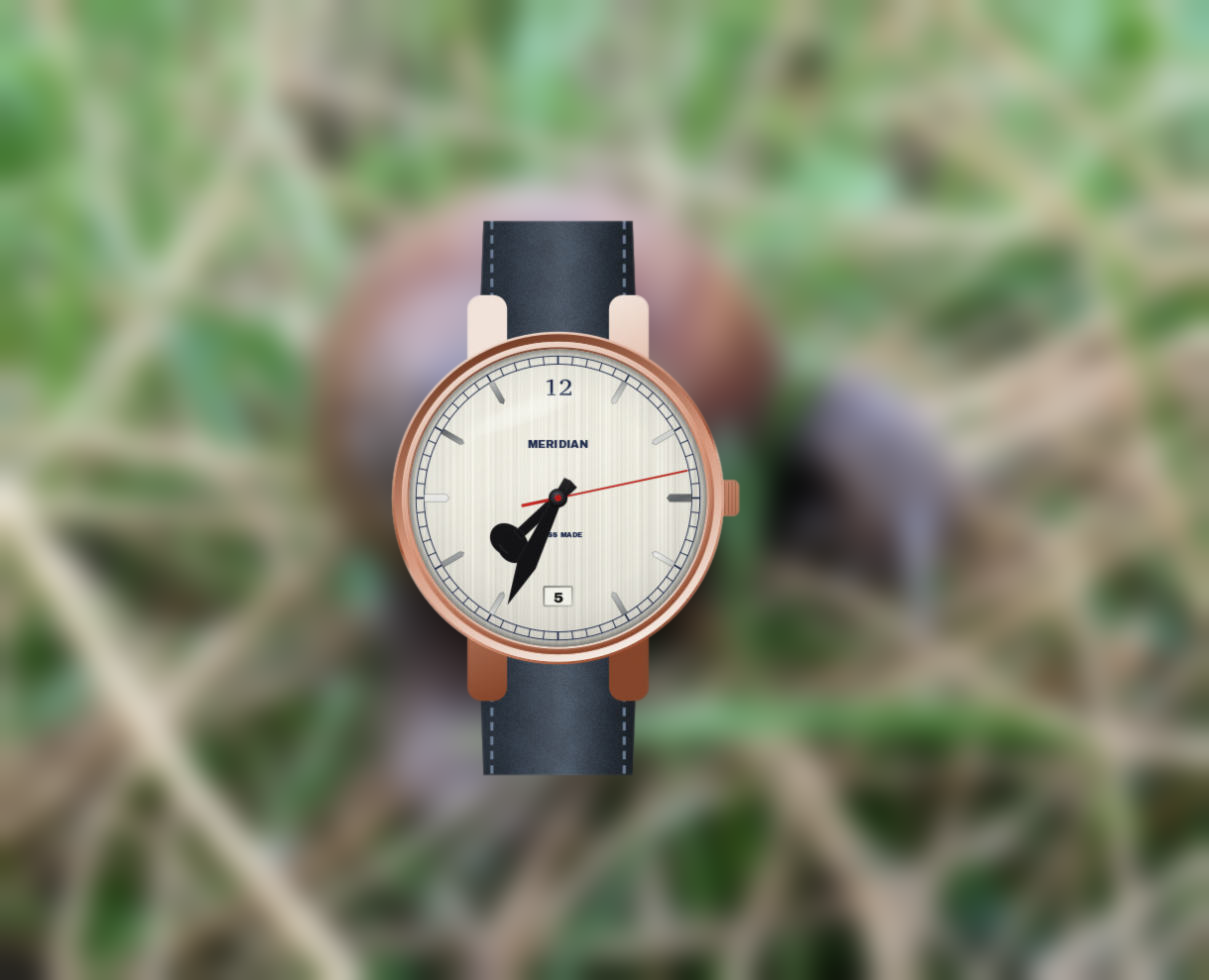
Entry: 7h34m13s
